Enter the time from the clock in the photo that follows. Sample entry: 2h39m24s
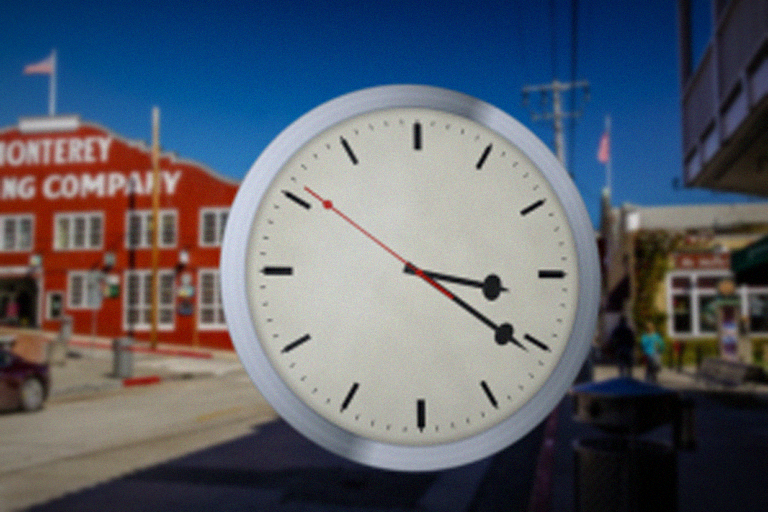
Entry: 3h20m51s
